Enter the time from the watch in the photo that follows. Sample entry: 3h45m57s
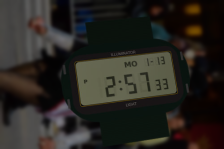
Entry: 2h57m33s
